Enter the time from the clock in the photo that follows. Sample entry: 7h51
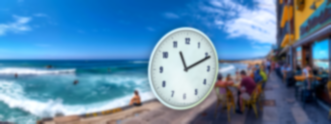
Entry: 11h11
